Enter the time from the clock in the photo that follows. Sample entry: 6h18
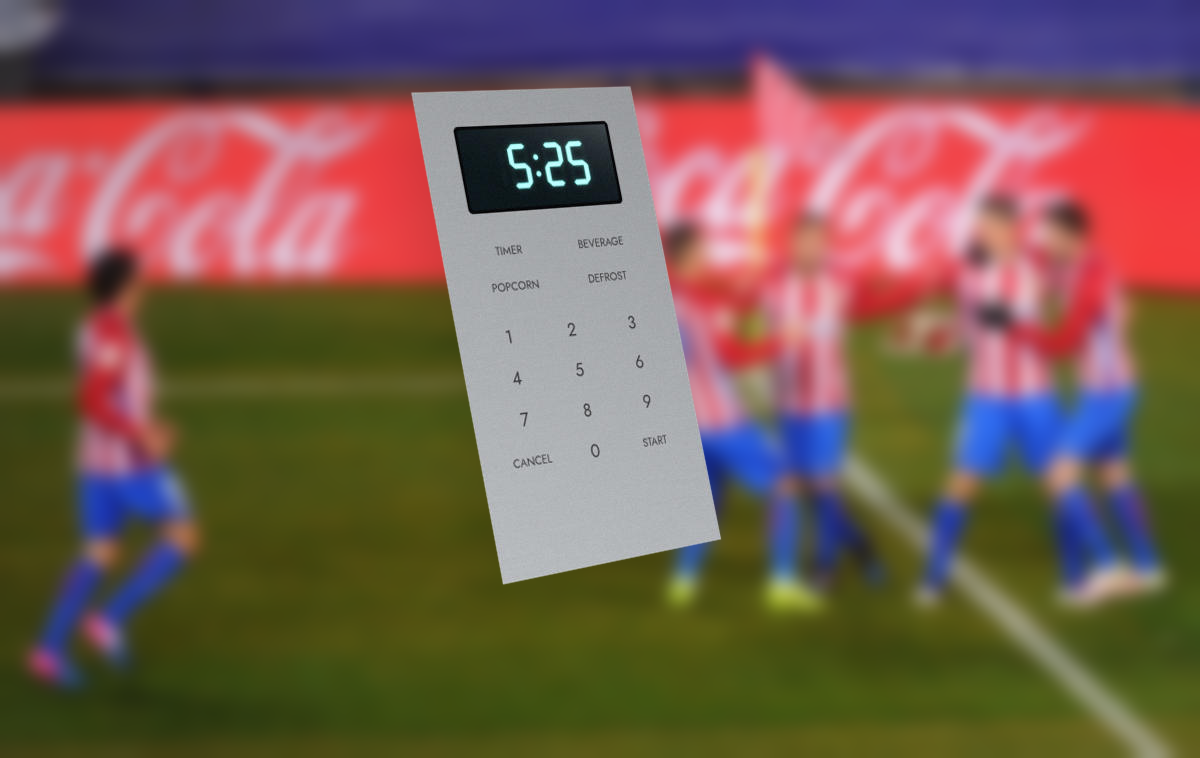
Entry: 5h25
